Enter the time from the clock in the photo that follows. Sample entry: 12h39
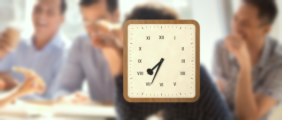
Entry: 7h34
